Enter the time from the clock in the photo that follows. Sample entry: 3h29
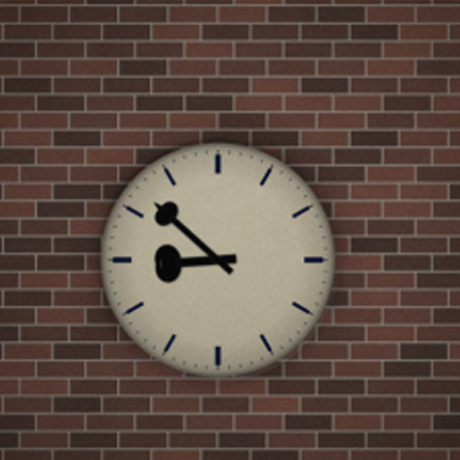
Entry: 8h52
